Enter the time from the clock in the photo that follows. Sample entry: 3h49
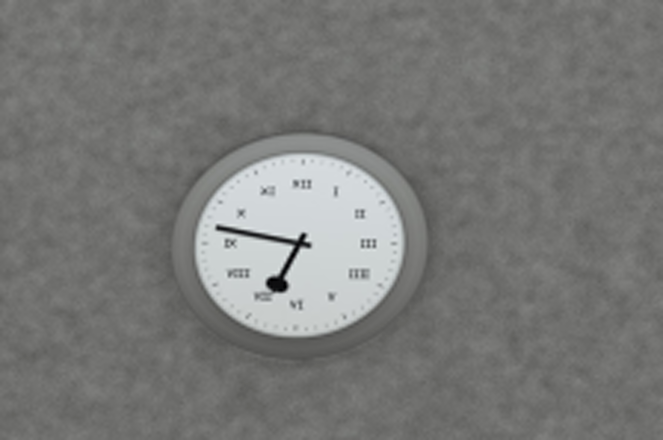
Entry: 6h47
